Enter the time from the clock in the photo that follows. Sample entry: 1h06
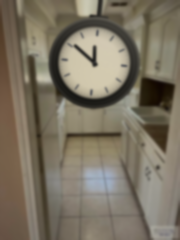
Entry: 11h51
